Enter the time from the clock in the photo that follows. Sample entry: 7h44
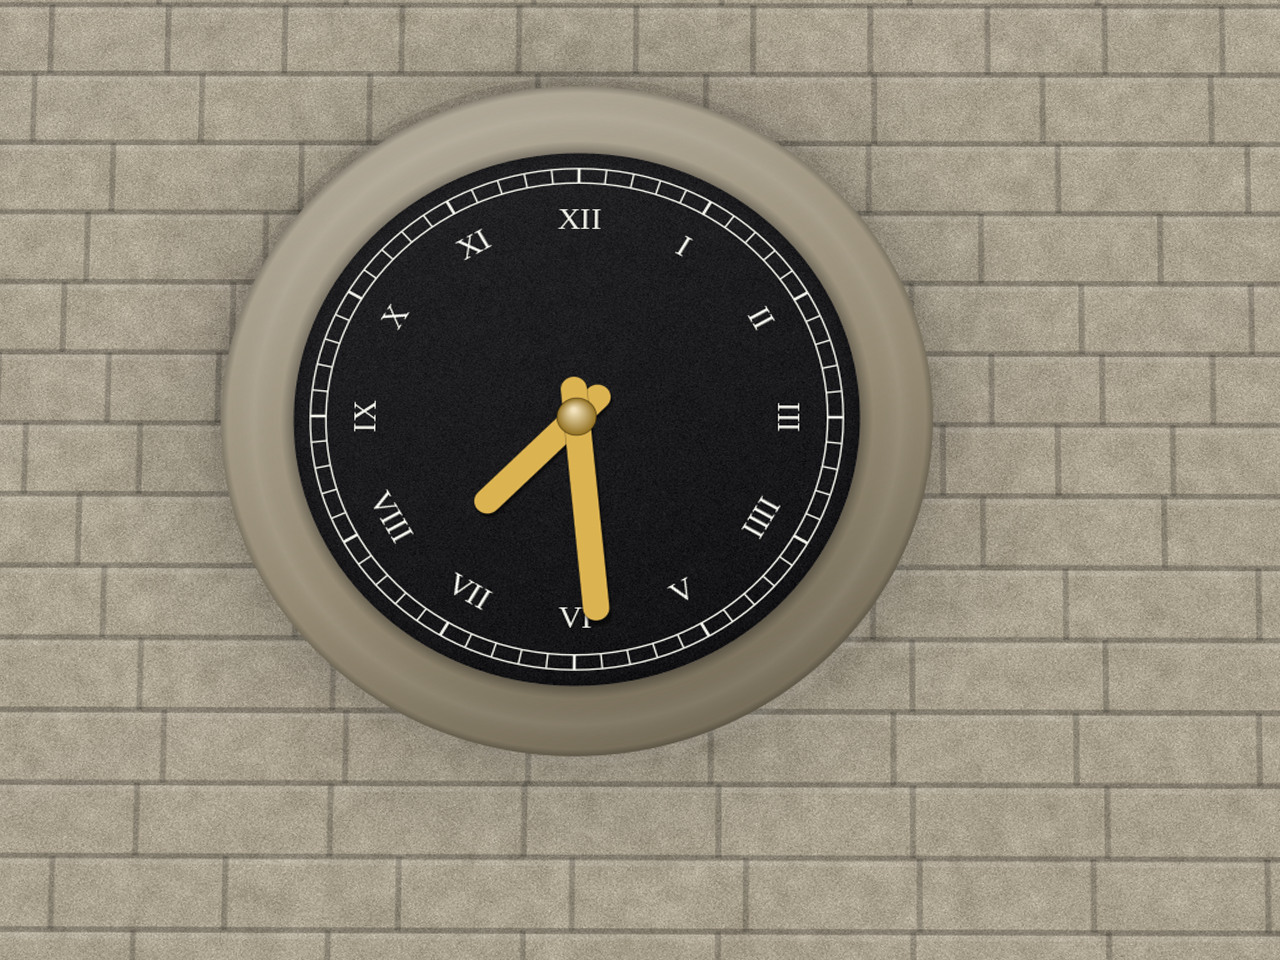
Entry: 7h29
